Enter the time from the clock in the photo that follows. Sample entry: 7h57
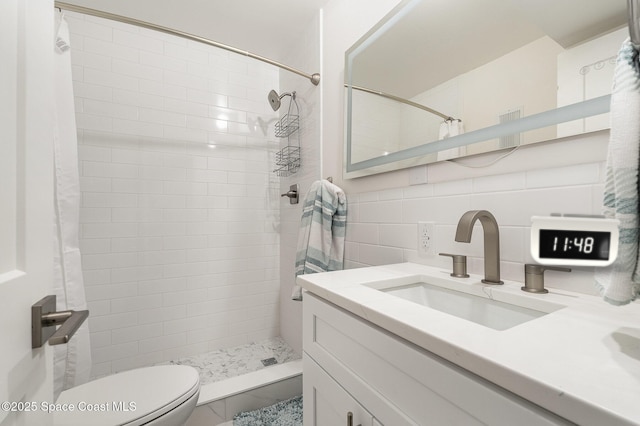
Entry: 11h48
